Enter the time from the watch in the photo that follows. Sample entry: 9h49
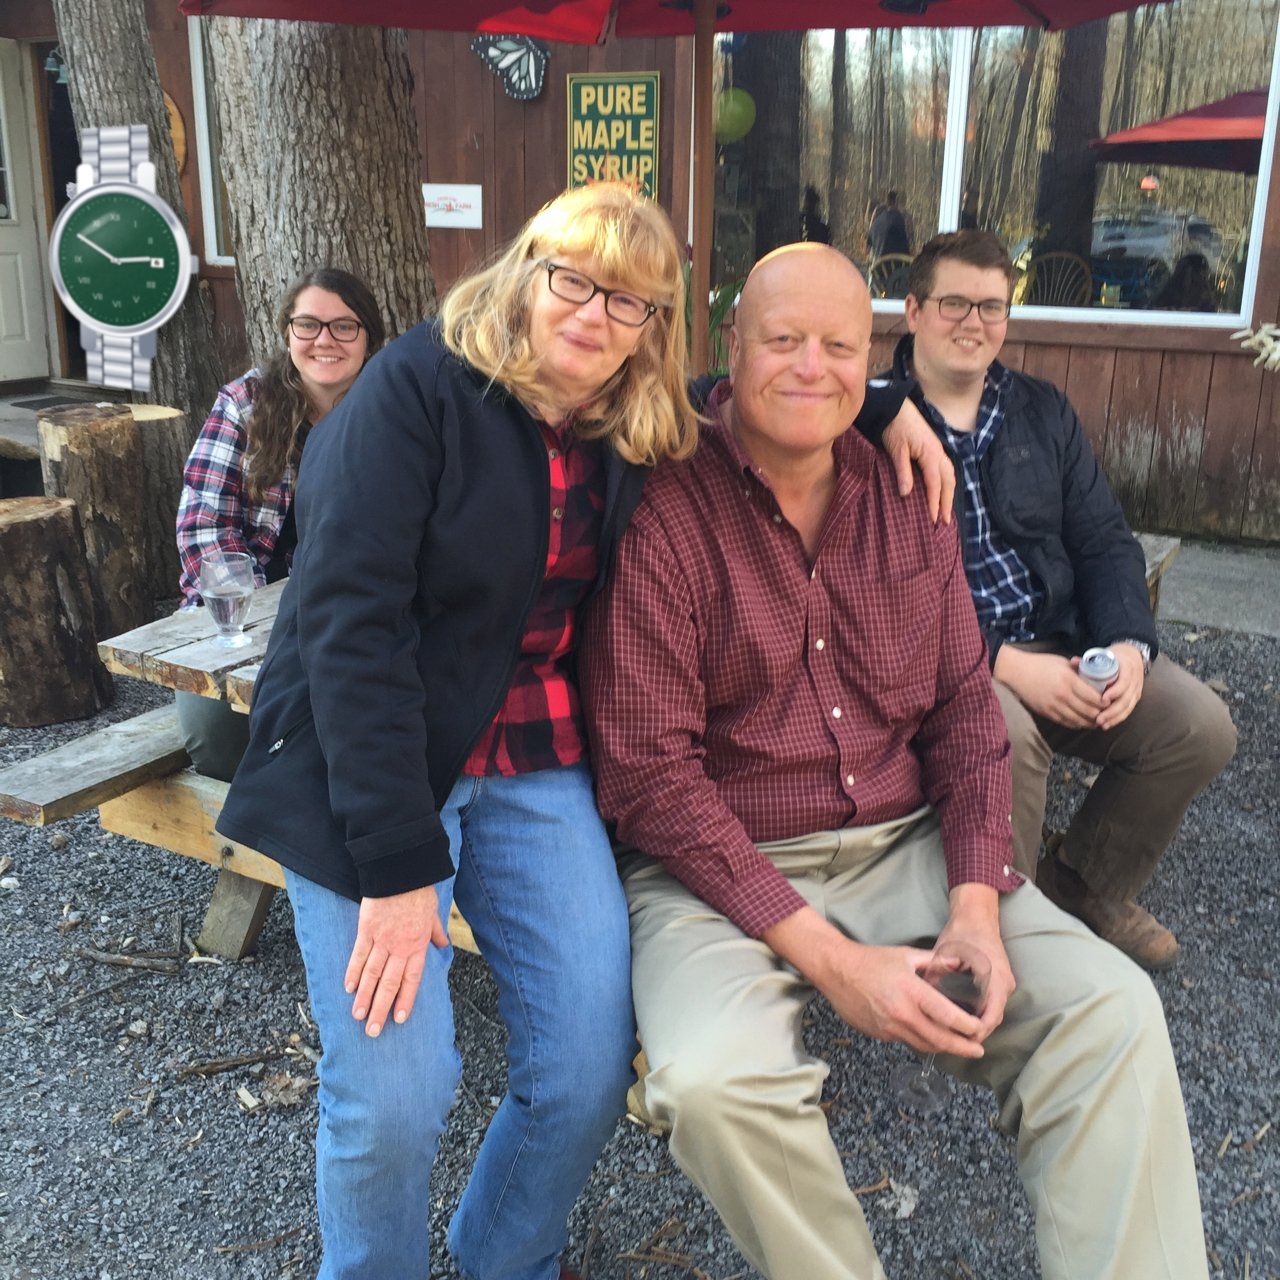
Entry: 2h50
